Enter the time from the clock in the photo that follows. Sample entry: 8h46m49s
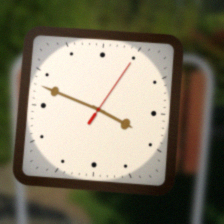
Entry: 3h48m05s
